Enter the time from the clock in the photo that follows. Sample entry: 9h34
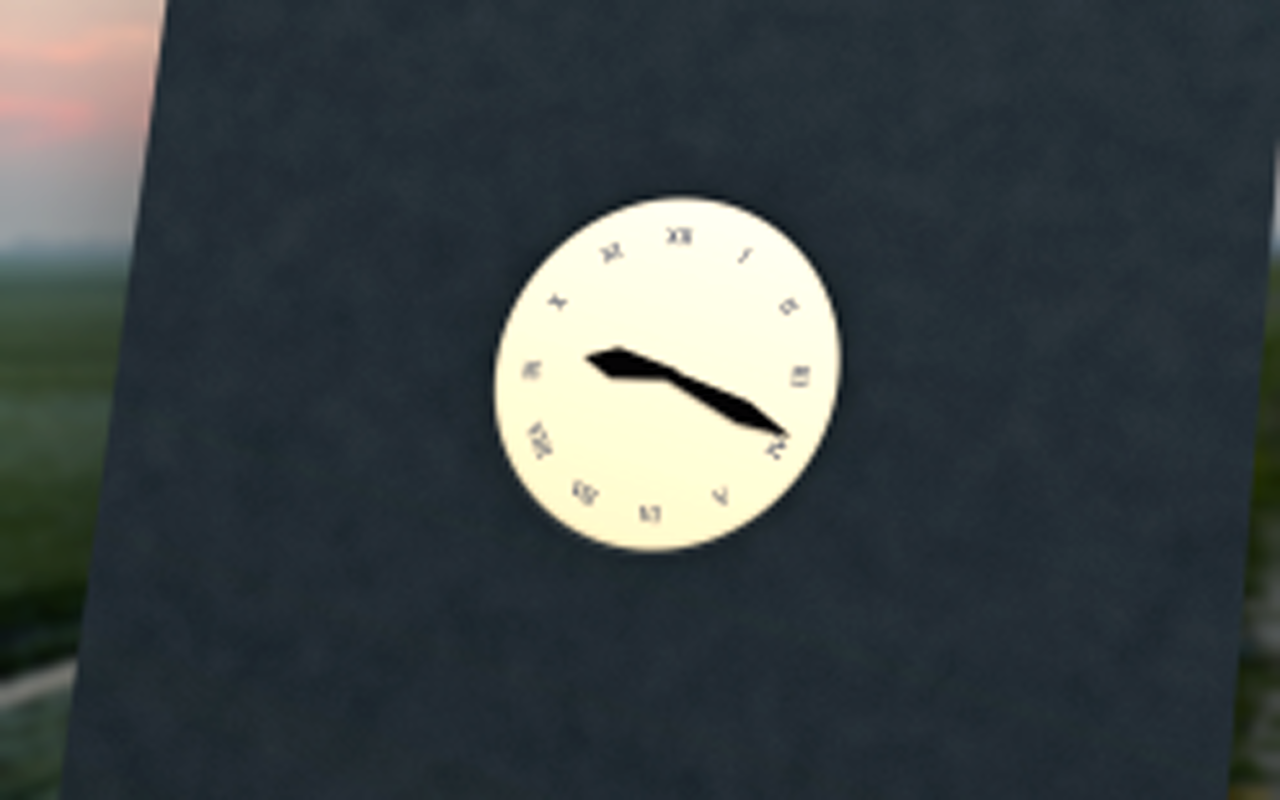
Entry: 9h19
